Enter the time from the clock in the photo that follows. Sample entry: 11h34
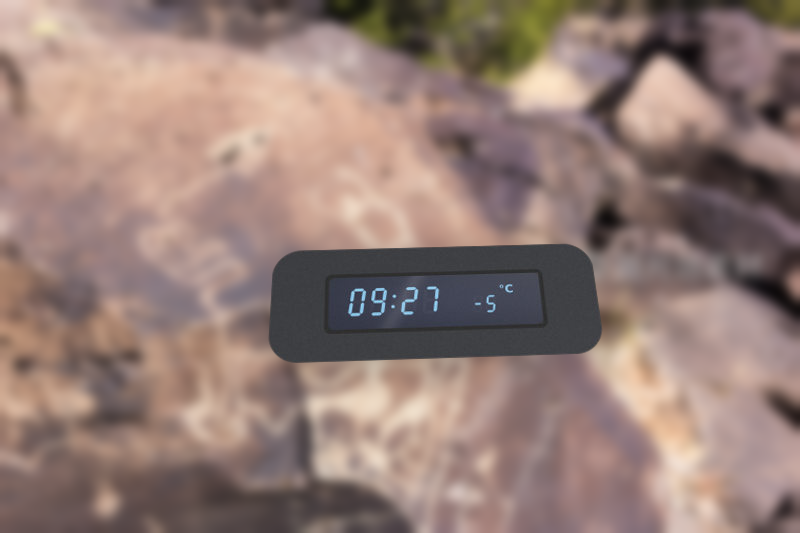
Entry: 9h27
